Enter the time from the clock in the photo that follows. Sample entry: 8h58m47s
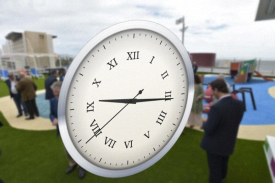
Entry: 9h15m39s
